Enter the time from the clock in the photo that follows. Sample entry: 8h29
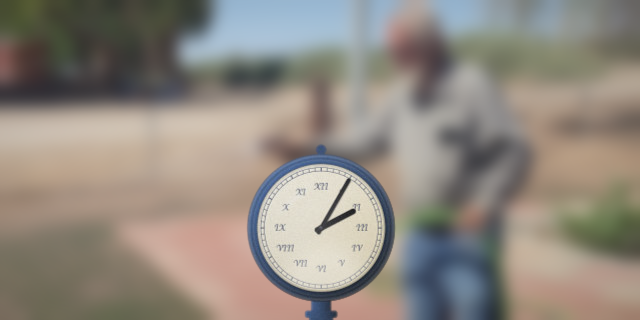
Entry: 2h05
